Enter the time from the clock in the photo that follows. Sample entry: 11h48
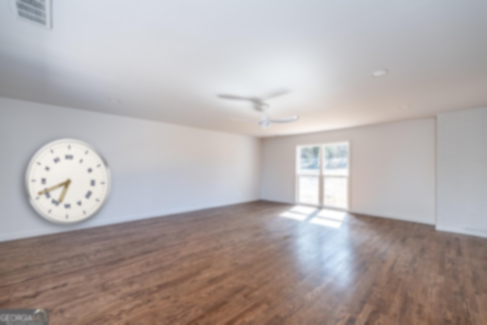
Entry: 6h41
